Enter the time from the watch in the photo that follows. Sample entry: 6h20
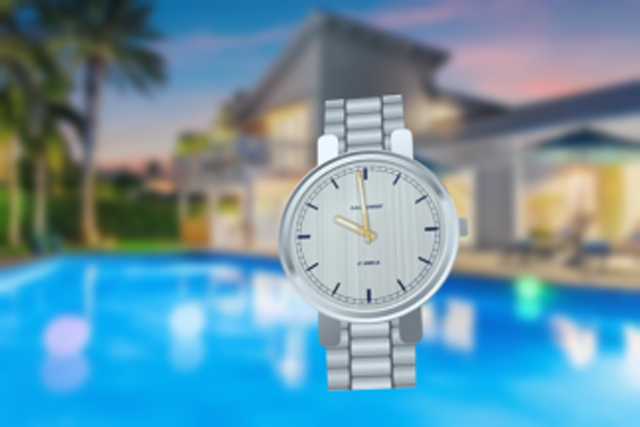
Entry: 9h59
